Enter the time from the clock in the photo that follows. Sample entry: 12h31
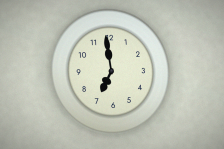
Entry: 6h59
